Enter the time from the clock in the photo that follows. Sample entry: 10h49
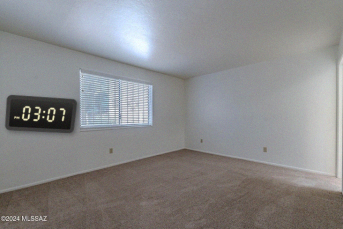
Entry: 3h07
